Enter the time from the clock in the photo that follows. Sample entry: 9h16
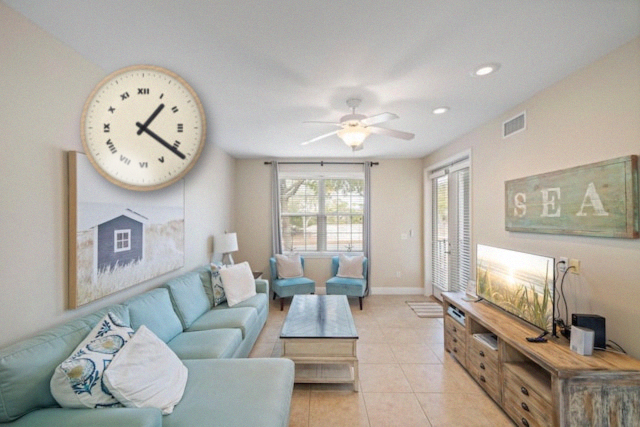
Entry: 1h21
